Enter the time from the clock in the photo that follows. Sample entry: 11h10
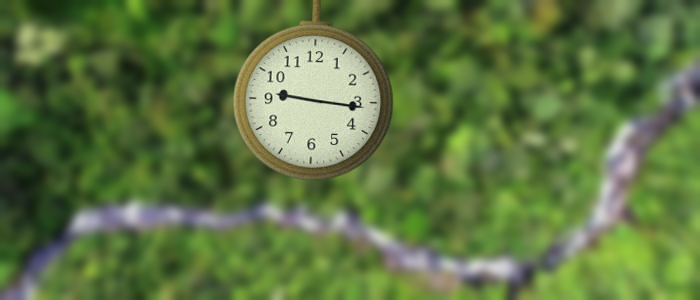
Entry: 9h16
